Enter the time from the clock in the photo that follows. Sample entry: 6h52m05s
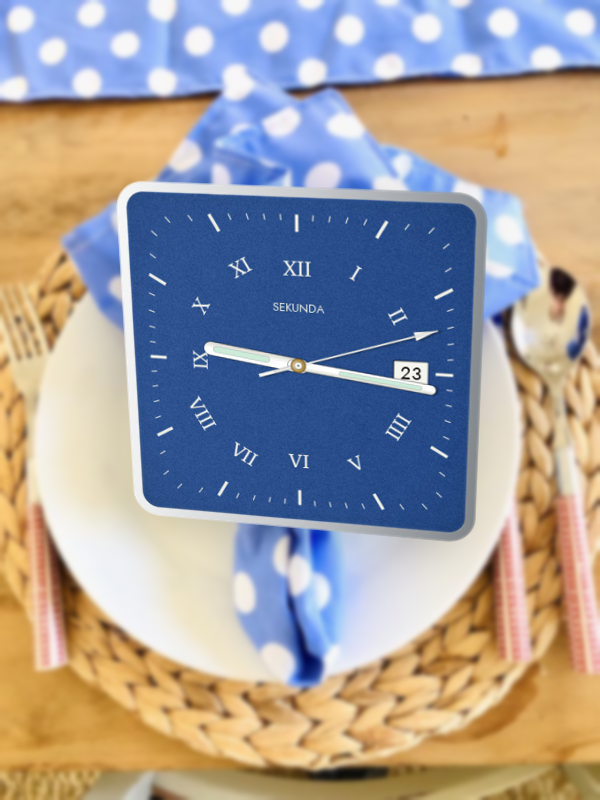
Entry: 9h16m12s
